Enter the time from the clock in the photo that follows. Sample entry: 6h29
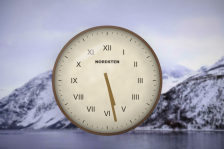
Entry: 5h28
